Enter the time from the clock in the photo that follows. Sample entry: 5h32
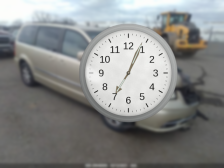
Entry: 7h04
